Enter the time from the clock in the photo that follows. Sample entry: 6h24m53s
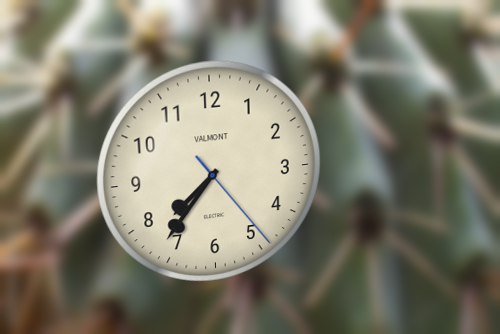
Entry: 7h36m24s
